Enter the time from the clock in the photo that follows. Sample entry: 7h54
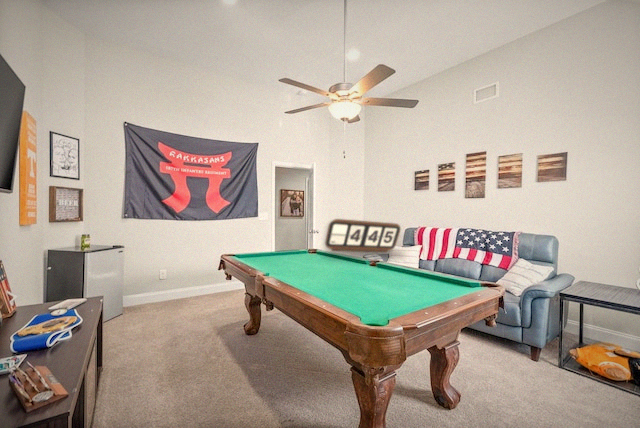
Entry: 4h45
